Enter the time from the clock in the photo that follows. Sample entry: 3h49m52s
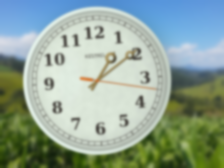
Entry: 1h09m17s
